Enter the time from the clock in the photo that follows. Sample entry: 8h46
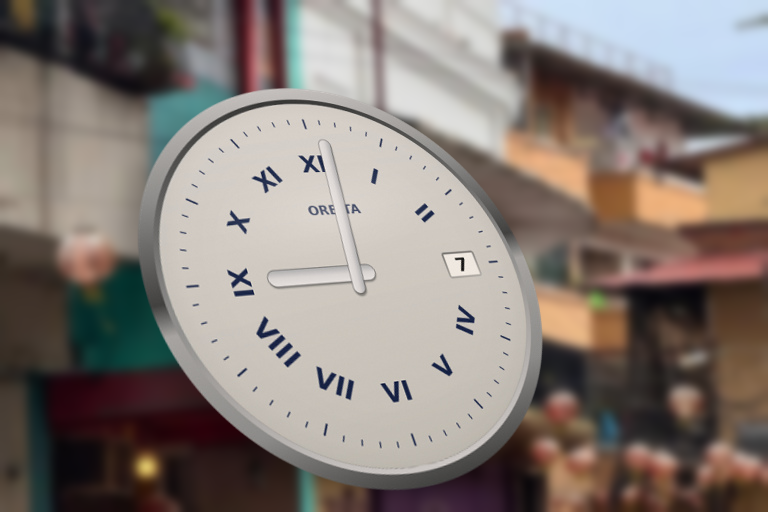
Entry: 9h01
